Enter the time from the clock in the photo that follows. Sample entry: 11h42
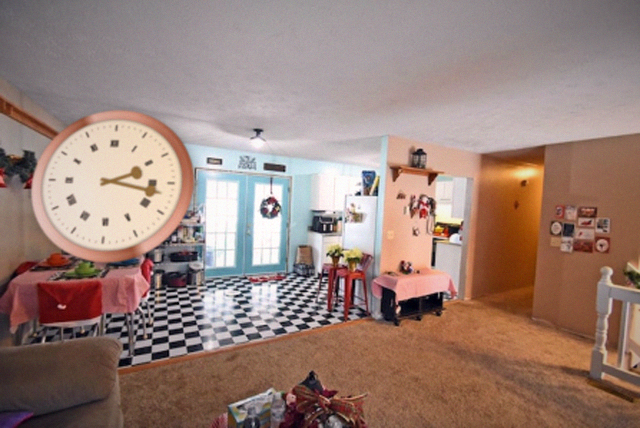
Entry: 2h17
